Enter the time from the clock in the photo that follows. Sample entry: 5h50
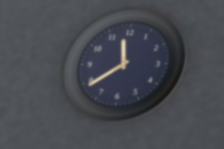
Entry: 11h39
